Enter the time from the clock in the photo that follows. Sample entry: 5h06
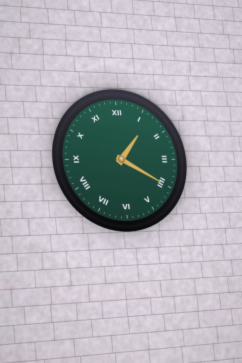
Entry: 1h20
